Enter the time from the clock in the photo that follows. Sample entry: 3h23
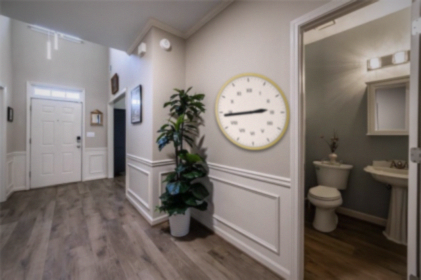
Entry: 2h44
